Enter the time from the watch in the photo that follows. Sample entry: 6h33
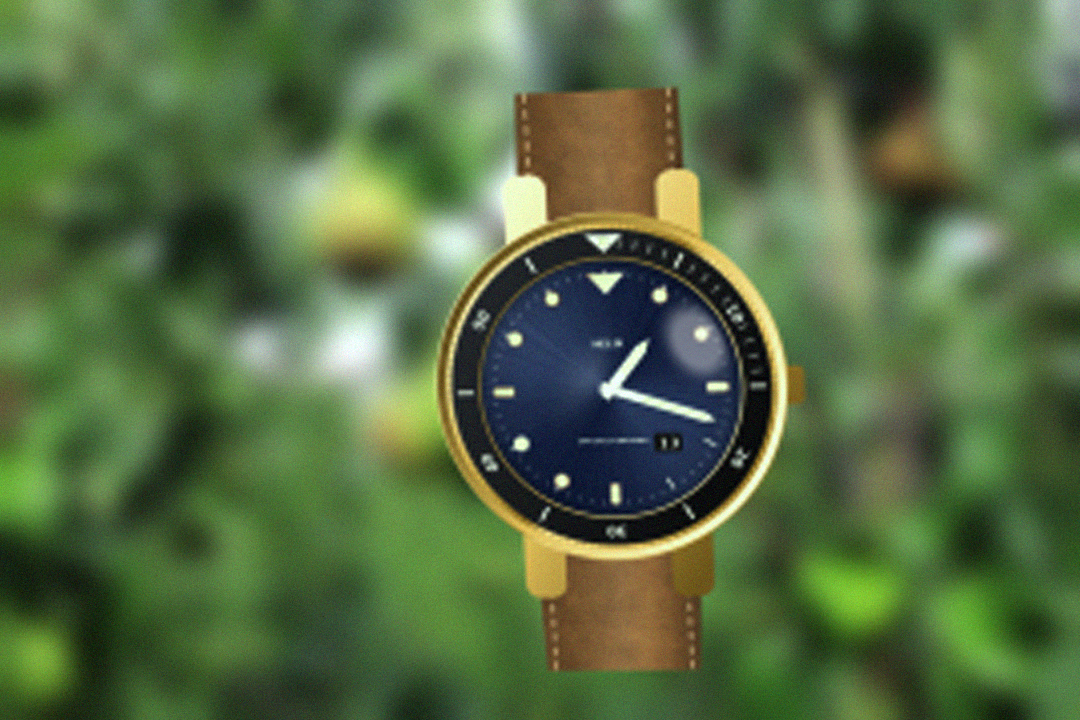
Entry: 1h18
